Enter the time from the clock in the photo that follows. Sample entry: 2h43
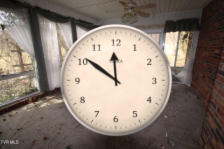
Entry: 11h51
